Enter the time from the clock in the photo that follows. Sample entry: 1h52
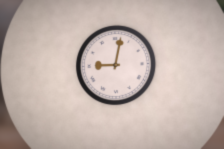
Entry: 9h02
